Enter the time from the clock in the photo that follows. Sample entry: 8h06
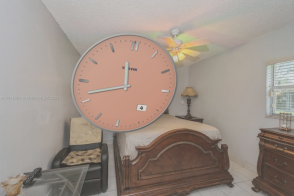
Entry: 11h42
